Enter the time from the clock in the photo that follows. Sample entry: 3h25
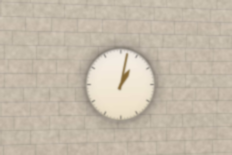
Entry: 1h02
